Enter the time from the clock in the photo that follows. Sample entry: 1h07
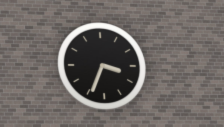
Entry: 3h34
